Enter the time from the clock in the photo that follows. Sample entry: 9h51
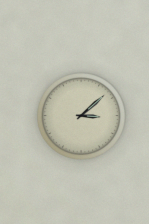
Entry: 3h08
